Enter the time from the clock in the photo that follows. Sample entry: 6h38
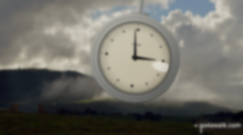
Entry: 2h59
